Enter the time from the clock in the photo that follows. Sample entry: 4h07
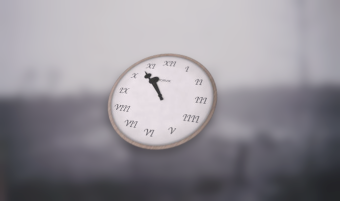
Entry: 10h53
